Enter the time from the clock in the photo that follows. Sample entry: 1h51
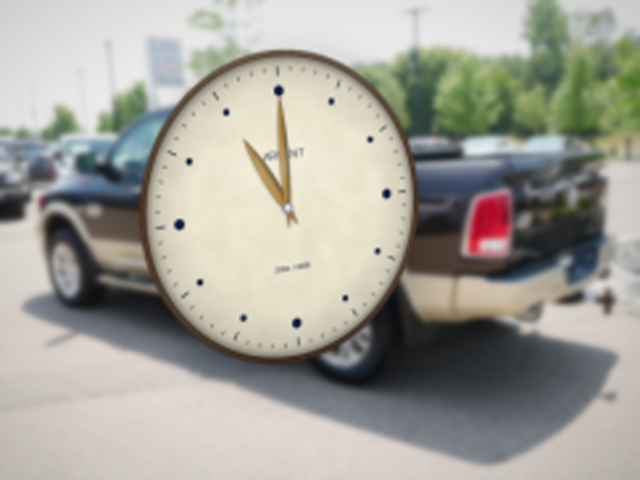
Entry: 11h00
